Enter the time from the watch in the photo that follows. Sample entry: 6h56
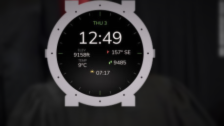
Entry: 12h49
